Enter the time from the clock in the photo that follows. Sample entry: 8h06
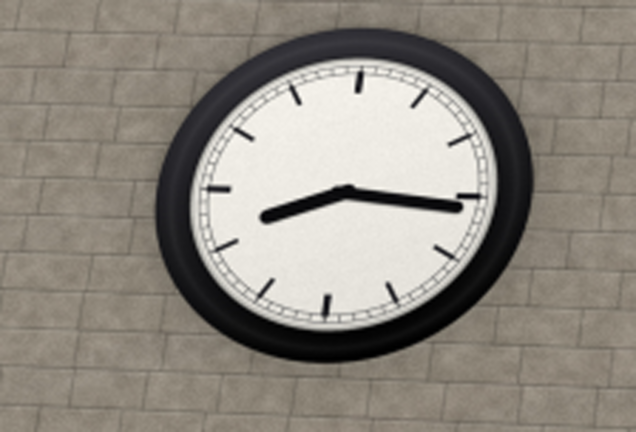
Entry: 8h16
